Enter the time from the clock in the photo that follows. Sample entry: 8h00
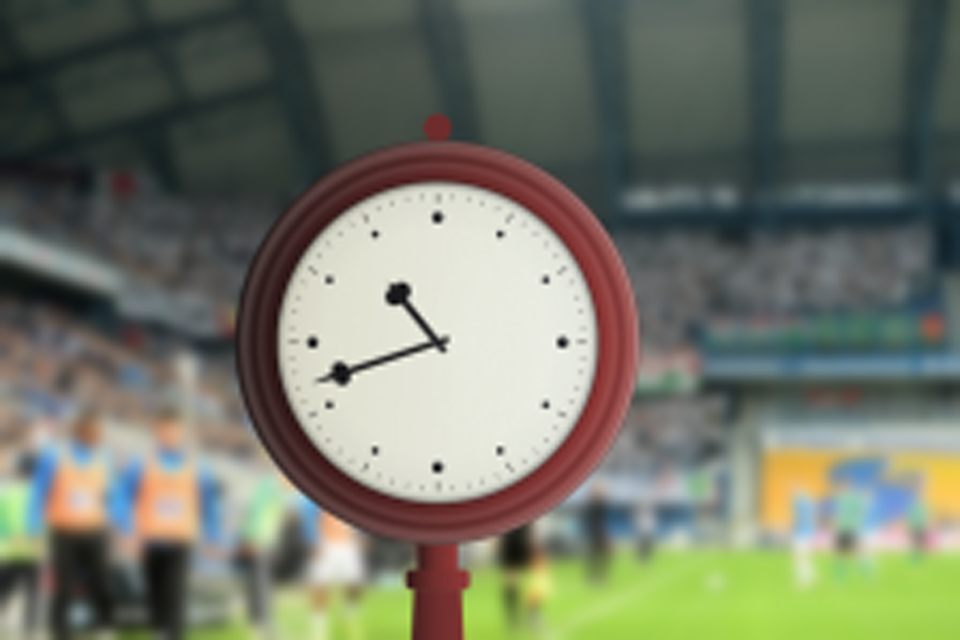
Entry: 10h42
